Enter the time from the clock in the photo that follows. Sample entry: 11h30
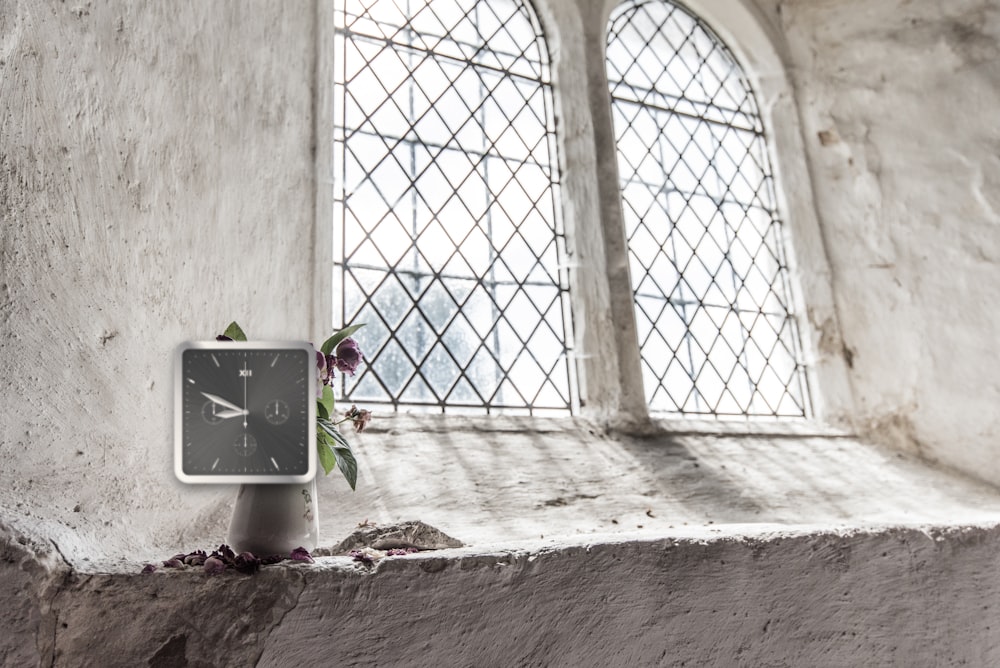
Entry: 8h49
